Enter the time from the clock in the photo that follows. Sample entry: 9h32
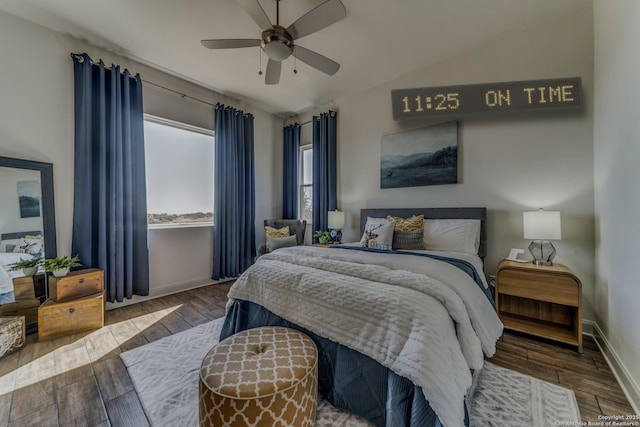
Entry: 11h25
